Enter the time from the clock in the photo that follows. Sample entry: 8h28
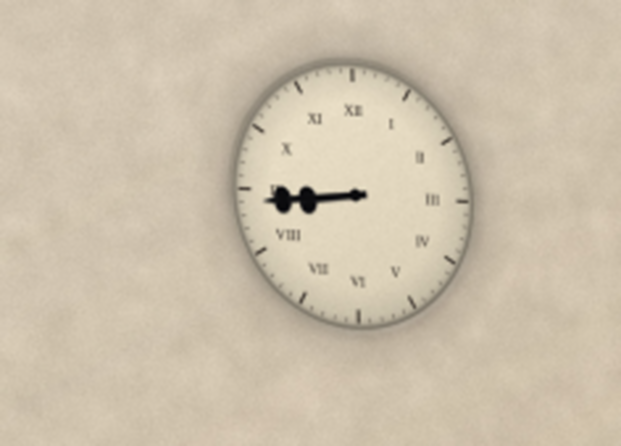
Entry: 8h44
